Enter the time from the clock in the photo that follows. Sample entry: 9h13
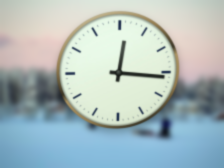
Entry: 12h16
